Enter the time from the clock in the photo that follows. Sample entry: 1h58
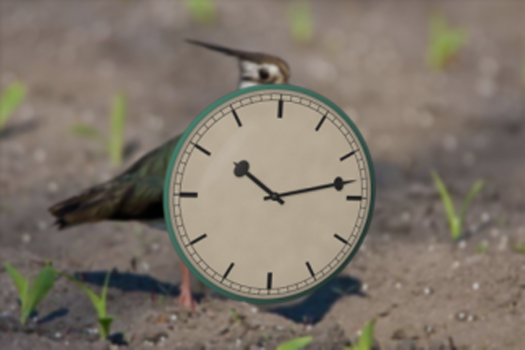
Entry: 10h13
